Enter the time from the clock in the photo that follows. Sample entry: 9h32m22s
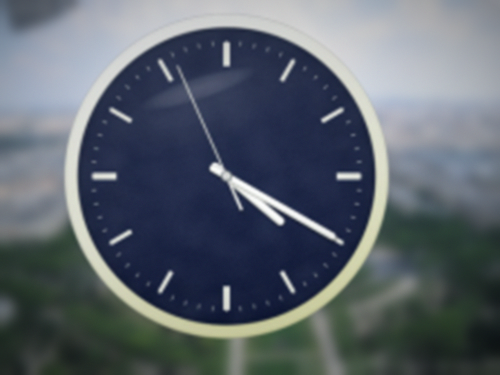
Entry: 4h19m56s
